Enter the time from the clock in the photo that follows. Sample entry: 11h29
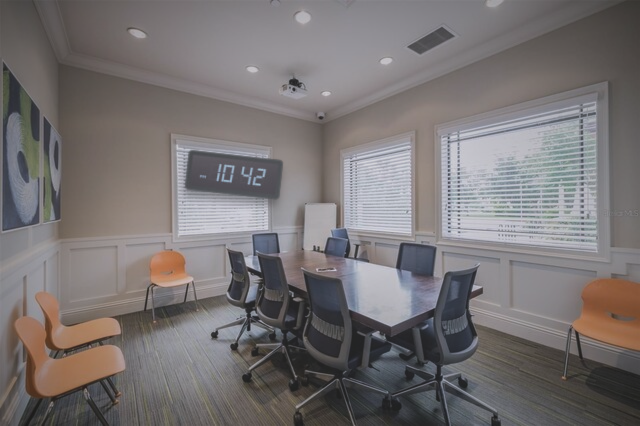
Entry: 10h42
